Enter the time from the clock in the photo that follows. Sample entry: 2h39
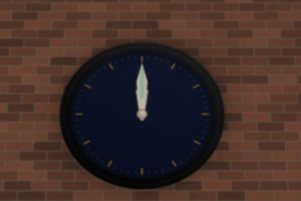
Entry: 12h00
